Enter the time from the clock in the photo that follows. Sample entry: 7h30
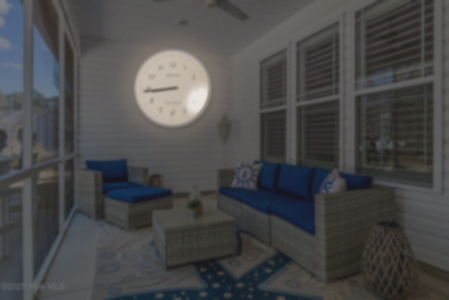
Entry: 8h44
